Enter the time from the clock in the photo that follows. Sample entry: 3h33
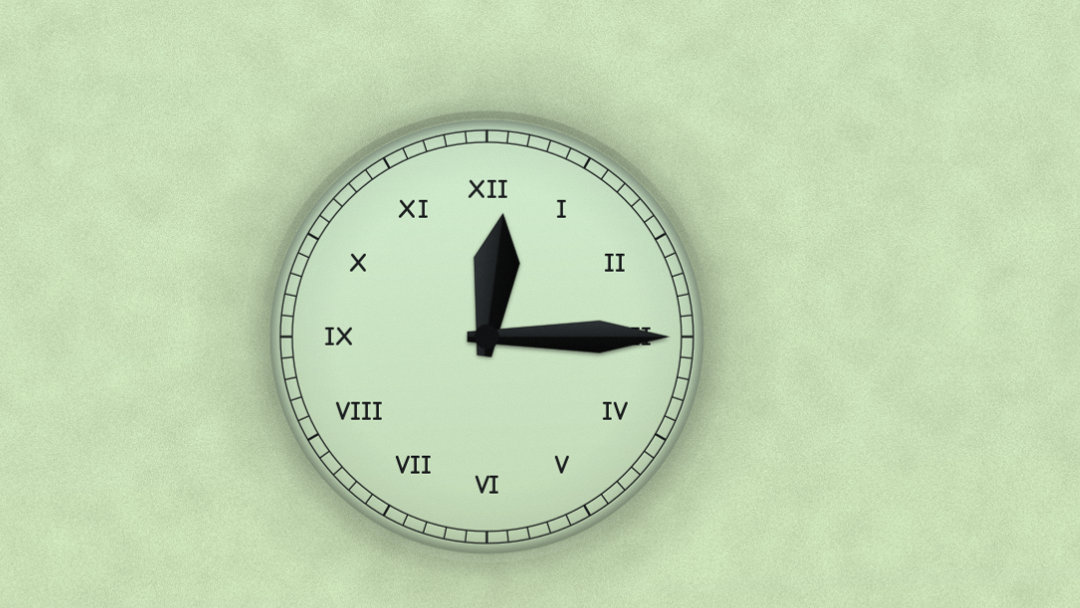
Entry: 12h15
